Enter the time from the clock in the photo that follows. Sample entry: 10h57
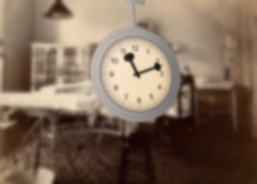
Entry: 11h12
